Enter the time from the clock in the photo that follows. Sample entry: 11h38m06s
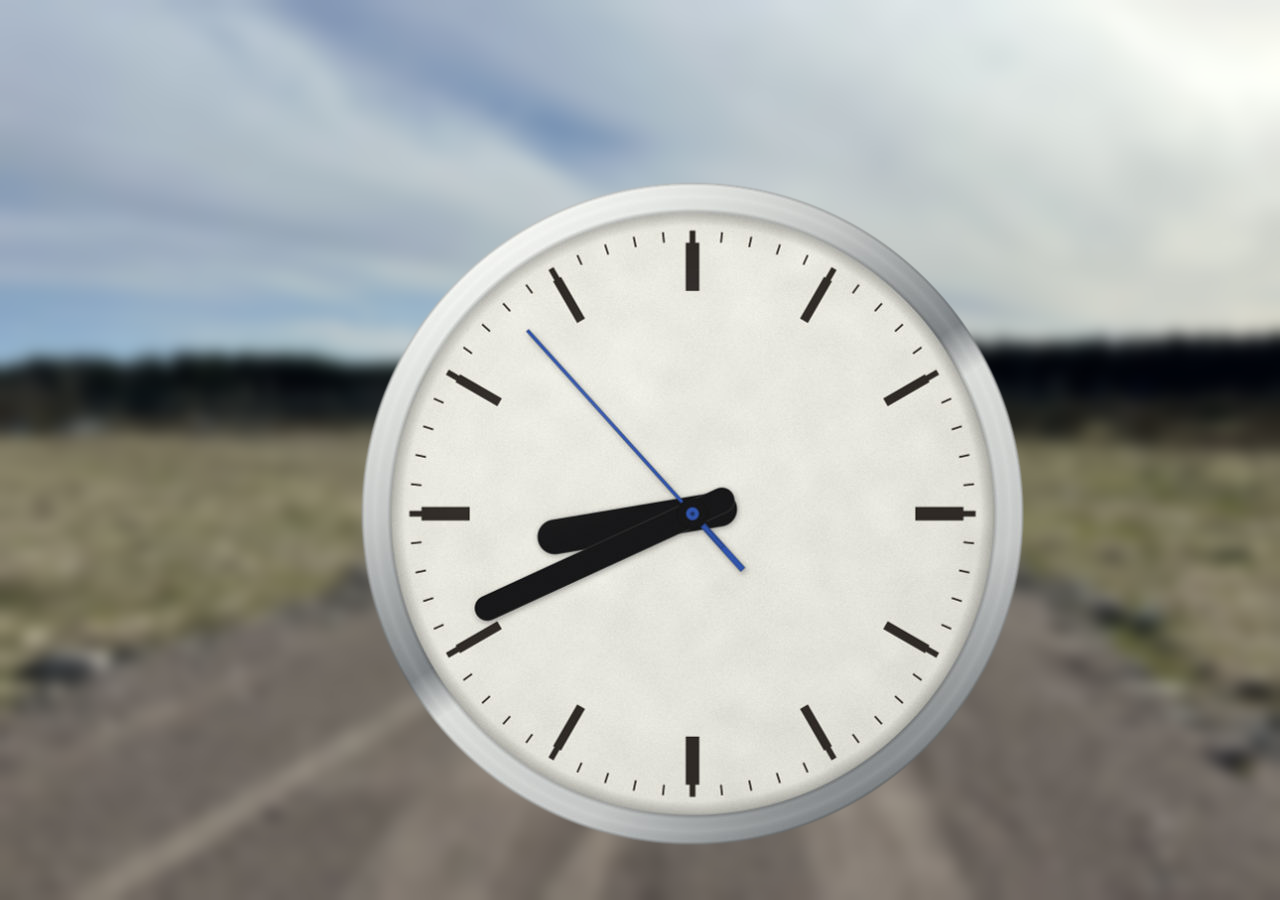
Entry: 8h40m53s
